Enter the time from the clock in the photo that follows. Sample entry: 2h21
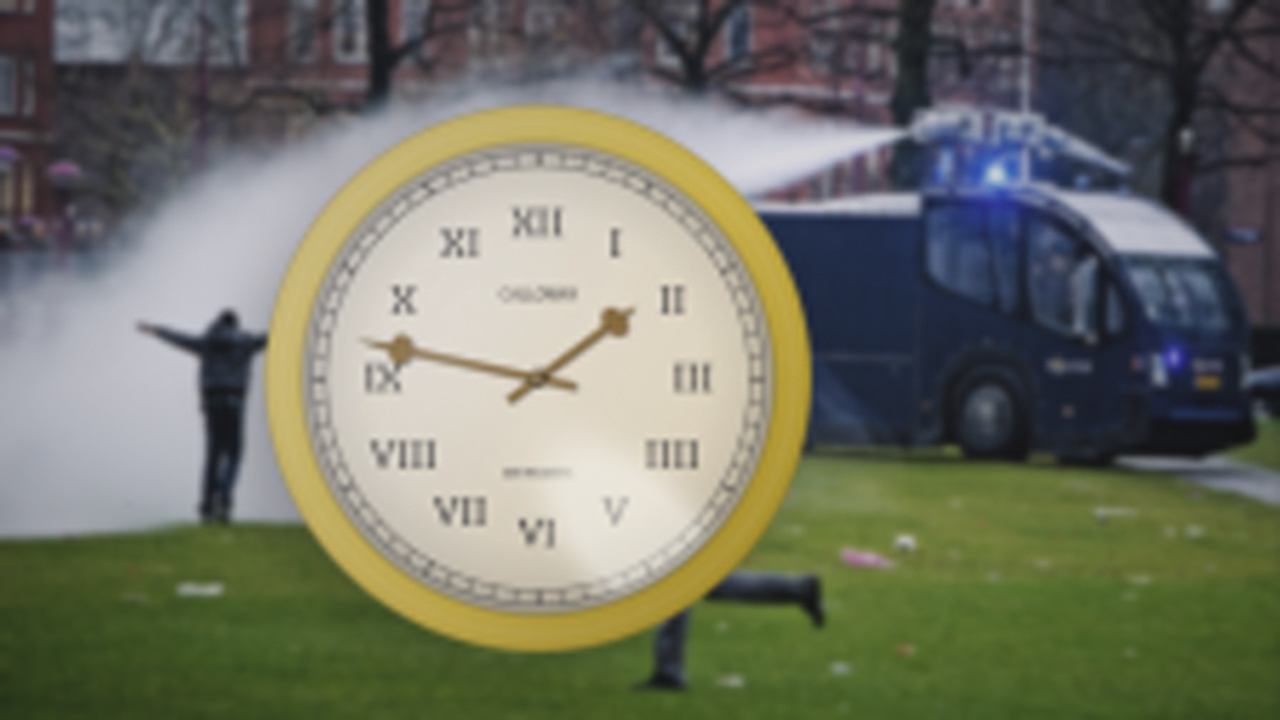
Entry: 1h47
